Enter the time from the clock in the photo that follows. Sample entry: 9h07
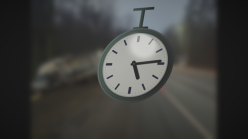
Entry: 5h14
